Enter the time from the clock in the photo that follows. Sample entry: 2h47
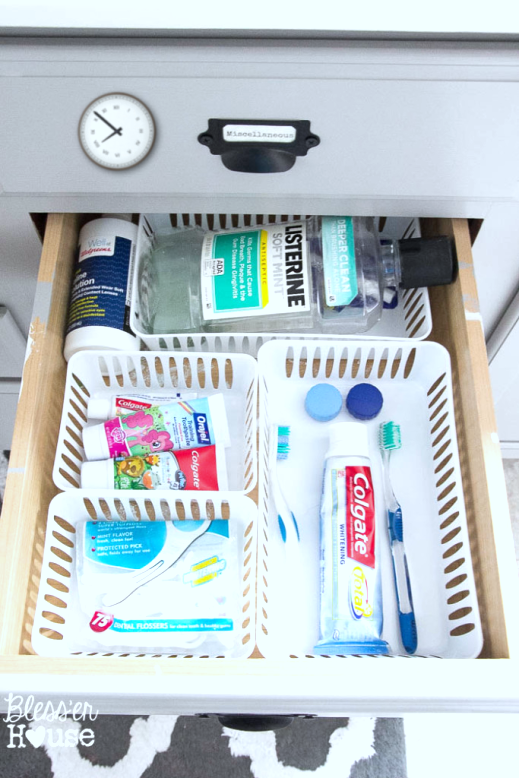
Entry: 7h52
